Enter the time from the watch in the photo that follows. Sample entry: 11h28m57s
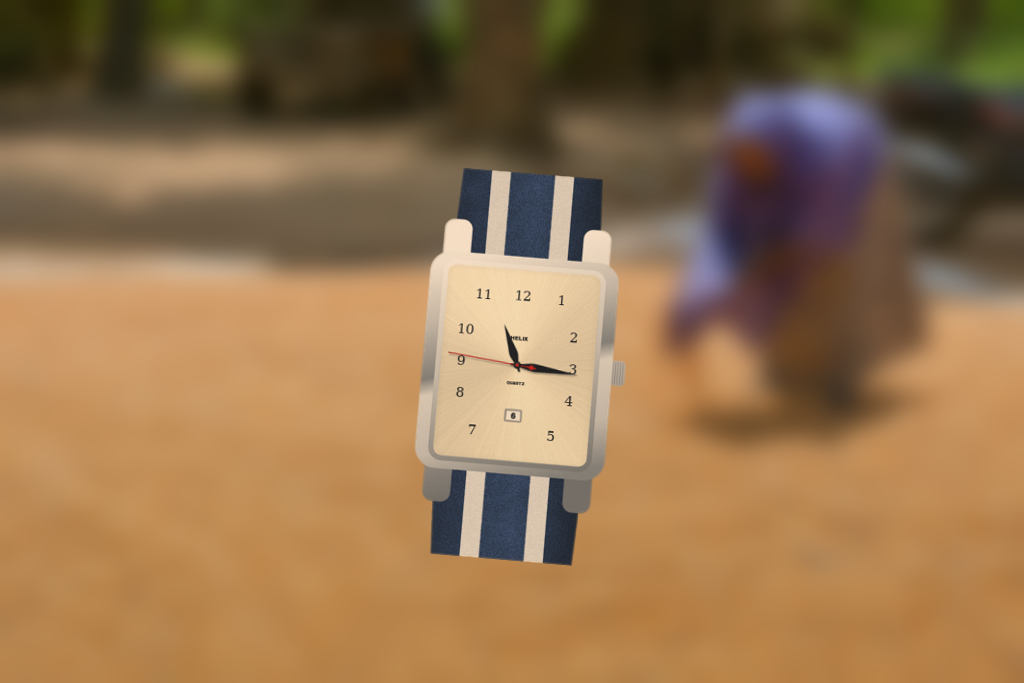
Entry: 11h15m46s
